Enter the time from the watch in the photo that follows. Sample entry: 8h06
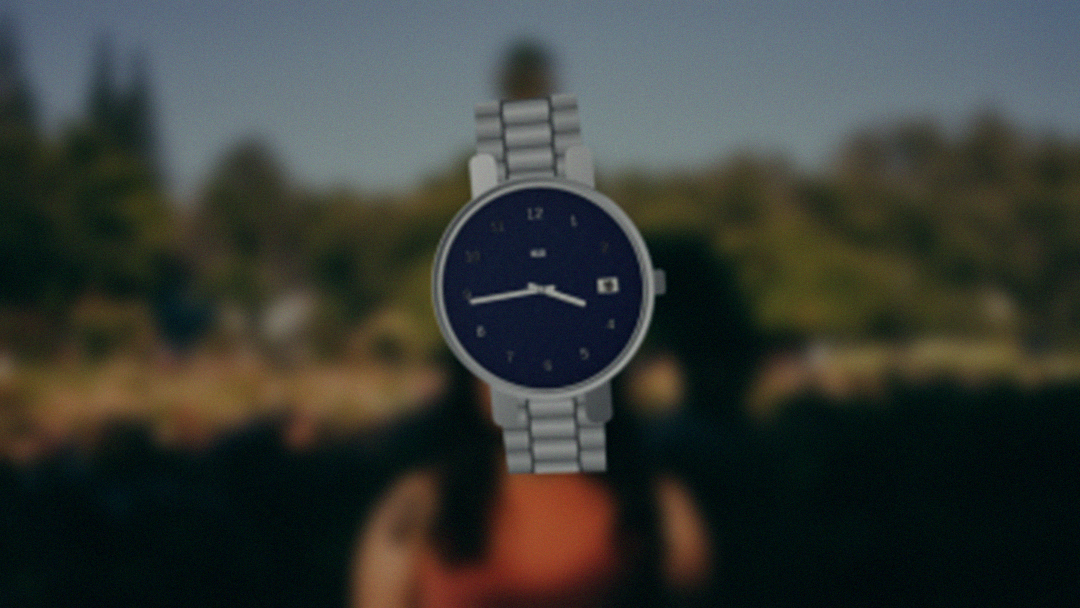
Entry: 3h44
